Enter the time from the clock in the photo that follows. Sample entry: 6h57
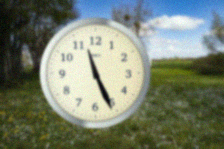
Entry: 11h26
